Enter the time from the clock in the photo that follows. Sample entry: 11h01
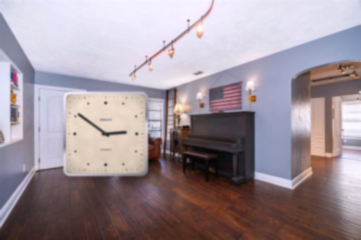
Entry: 2h51
